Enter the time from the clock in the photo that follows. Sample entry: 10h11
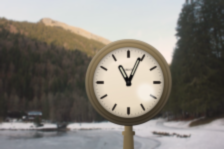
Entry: 11h04
